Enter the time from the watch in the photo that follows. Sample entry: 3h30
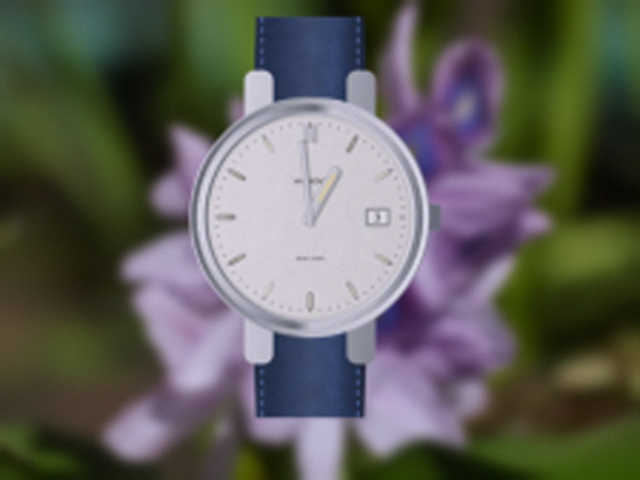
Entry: 12h59
